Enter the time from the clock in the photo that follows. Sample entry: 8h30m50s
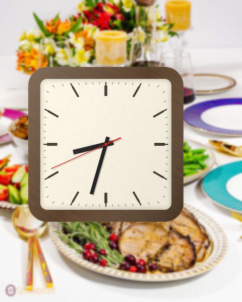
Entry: 8h32m41s
